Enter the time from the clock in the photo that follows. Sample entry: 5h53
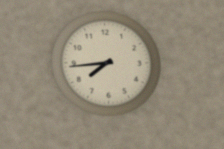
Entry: 7h44
